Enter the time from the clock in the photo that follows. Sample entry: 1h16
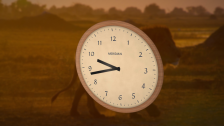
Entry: 9h43
